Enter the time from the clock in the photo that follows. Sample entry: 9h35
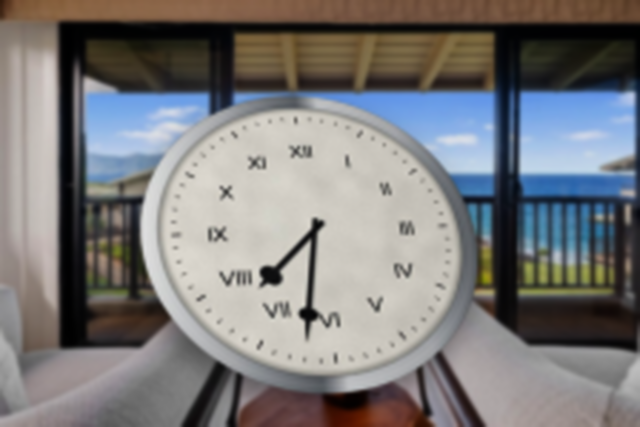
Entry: 7h32
